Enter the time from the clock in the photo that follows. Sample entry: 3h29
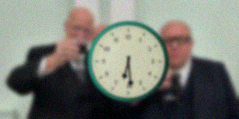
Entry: 6h29
